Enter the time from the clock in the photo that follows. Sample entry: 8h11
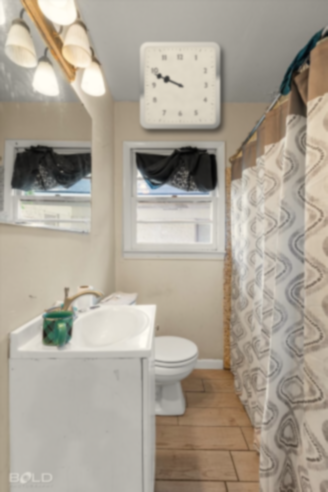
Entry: 9h49
